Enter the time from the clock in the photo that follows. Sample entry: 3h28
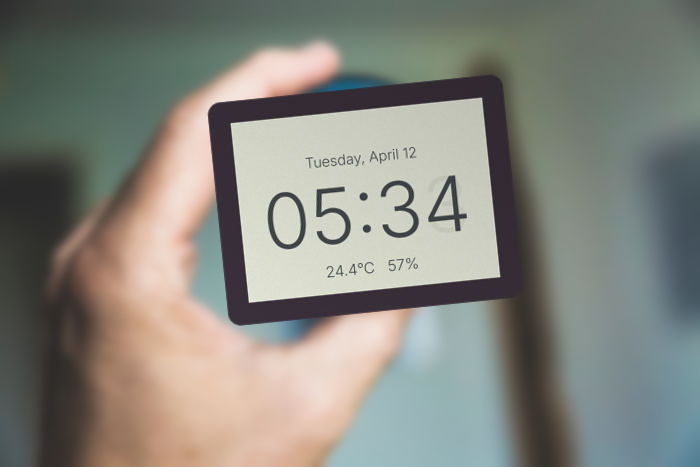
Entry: 5h34
